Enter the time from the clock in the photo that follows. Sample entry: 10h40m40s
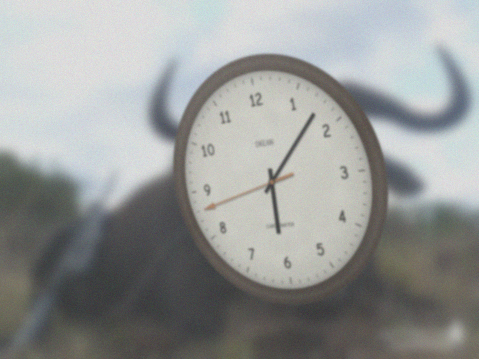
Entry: 6h07m43s
